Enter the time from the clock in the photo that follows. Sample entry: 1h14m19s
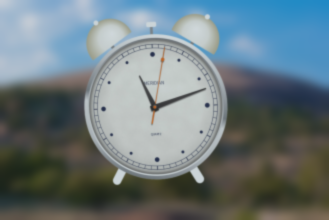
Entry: 11h12m02s
